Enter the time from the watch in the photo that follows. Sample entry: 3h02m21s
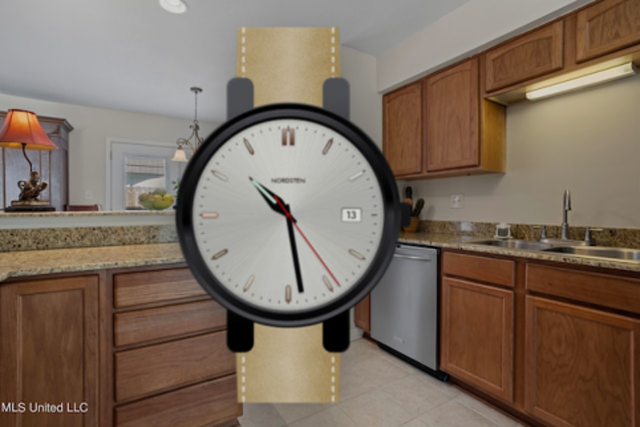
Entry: 10h28m24s
